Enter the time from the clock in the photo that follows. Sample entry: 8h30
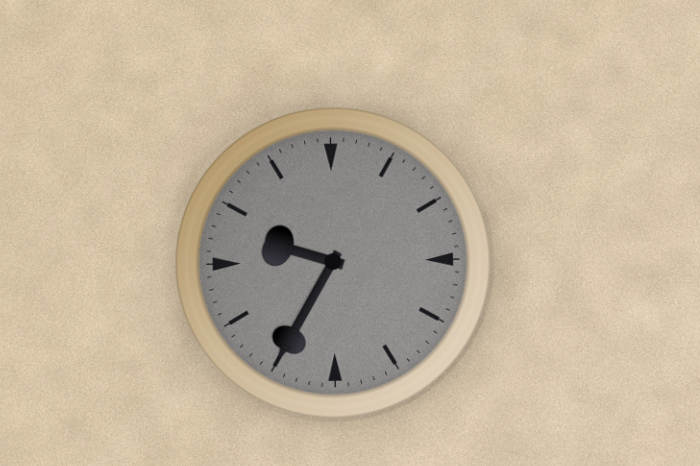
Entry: 9h35
